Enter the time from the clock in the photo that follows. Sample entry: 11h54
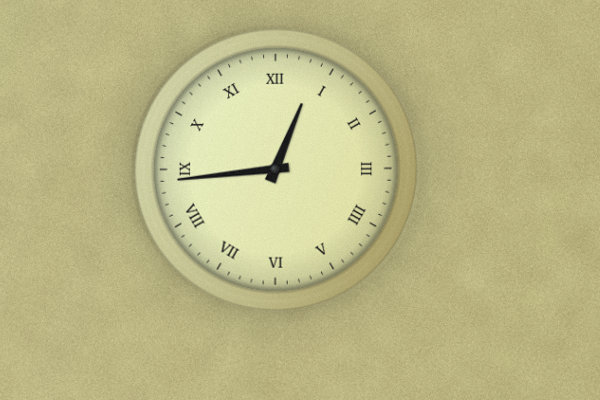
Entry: 12h44
